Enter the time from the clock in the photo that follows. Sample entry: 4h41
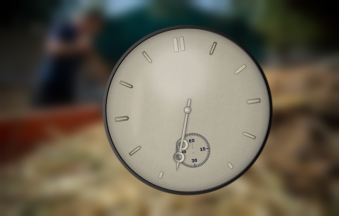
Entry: 6h33
